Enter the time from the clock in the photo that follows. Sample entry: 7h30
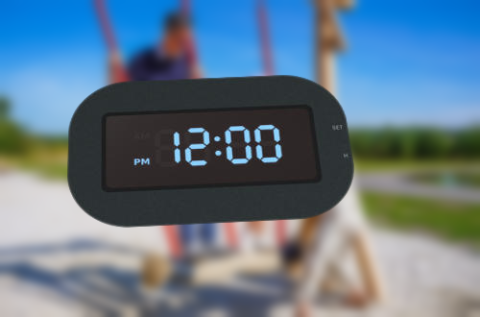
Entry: 12h00
